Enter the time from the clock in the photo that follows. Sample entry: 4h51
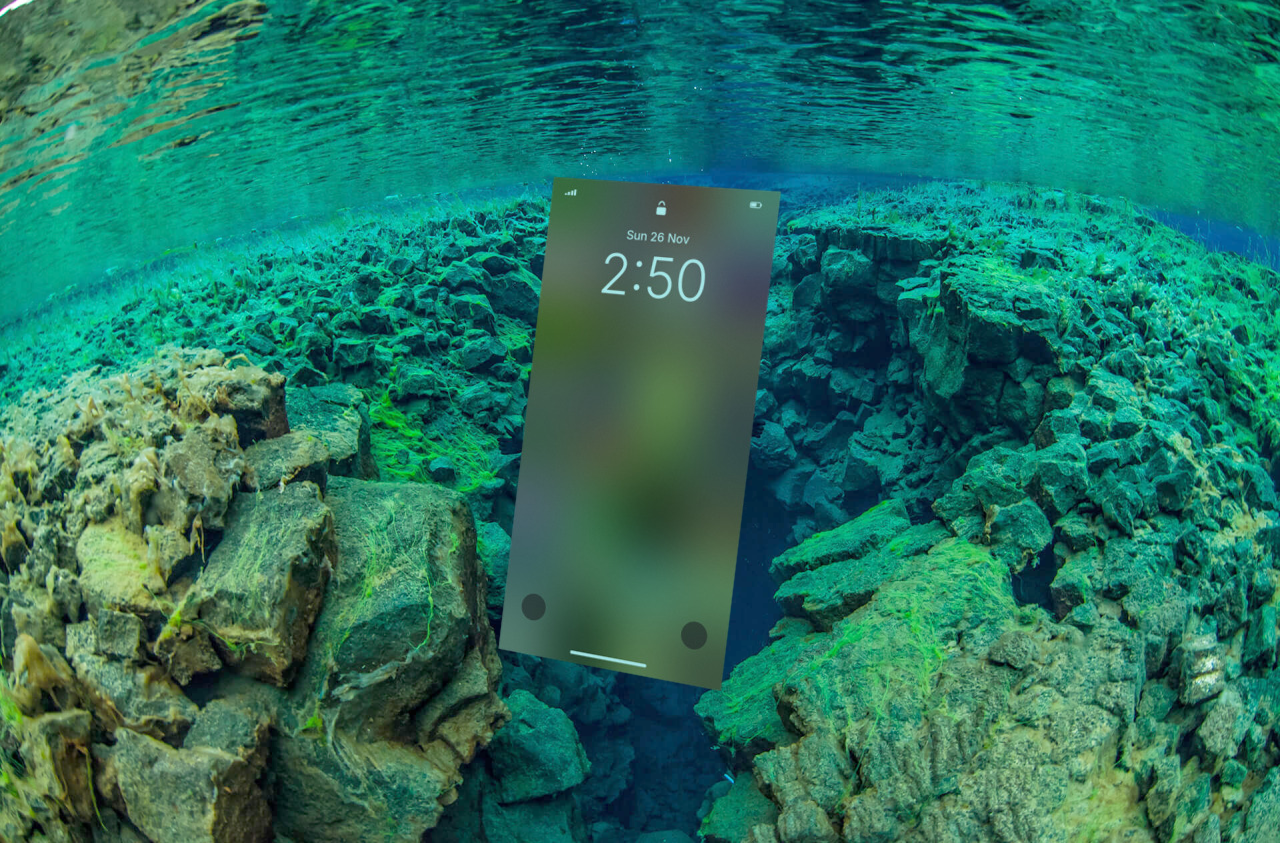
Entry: 2h50
